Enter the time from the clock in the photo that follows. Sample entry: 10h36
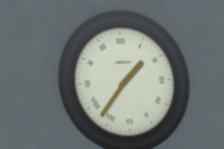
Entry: 1h37
